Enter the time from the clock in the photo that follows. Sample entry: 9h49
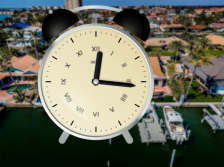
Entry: 12h16
